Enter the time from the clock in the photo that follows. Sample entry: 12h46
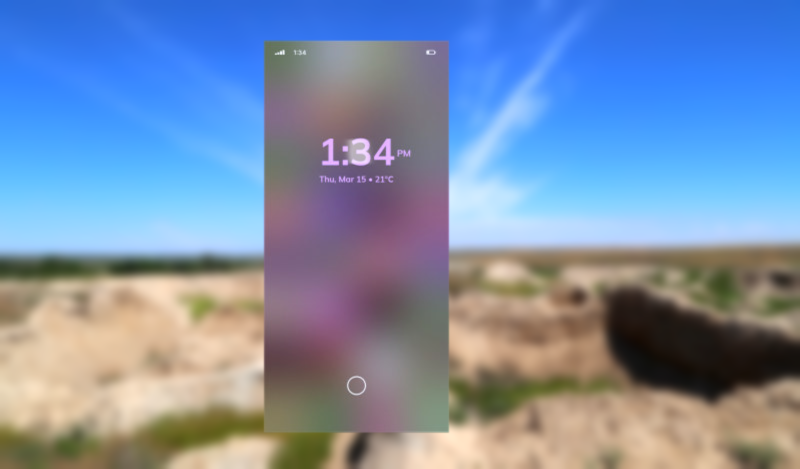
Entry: 1h34
